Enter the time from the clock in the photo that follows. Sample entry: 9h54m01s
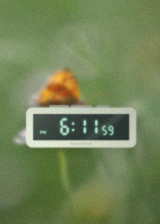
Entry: 6h11m59s
